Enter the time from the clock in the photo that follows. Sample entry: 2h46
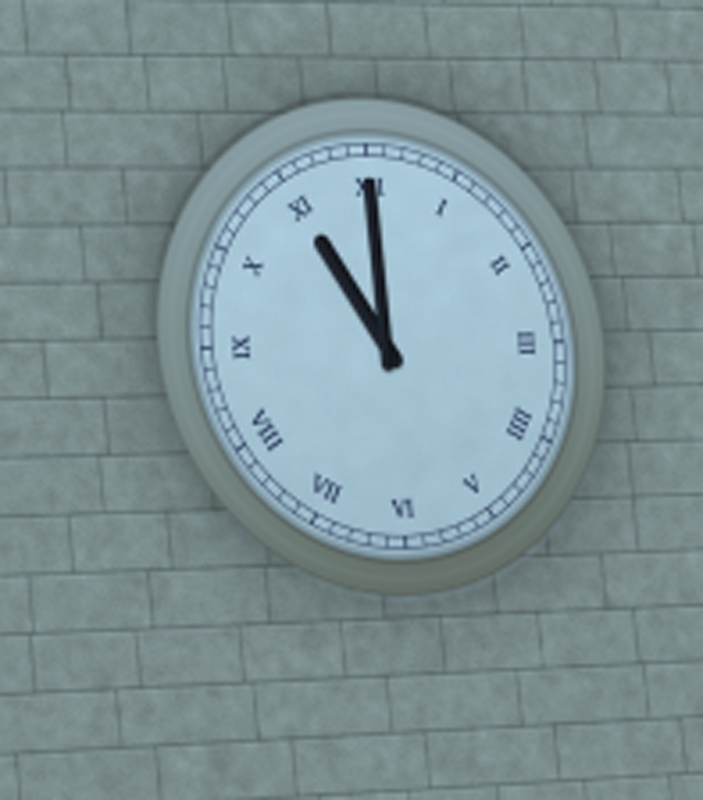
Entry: 11h00
